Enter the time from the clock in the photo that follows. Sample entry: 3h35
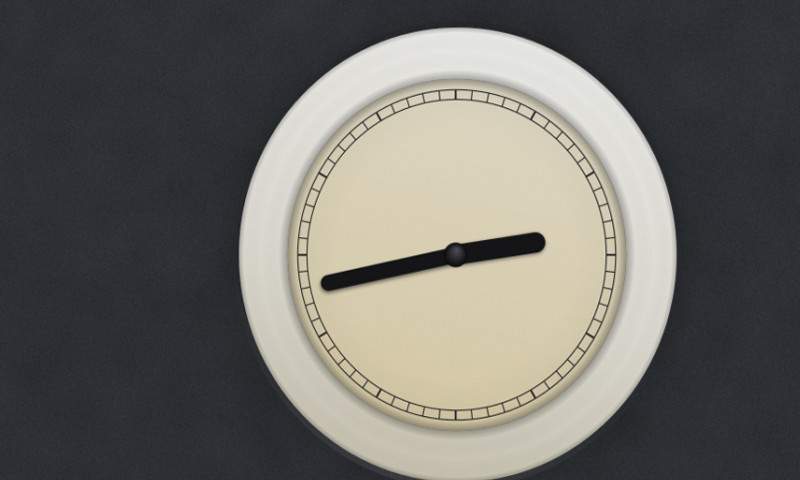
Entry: 2h43
